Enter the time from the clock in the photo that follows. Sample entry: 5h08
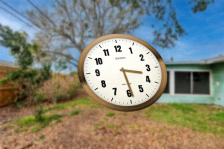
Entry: 3h29
